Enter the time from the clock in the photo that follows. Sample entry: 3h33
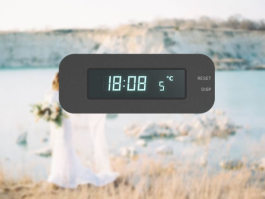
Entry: 18h08
